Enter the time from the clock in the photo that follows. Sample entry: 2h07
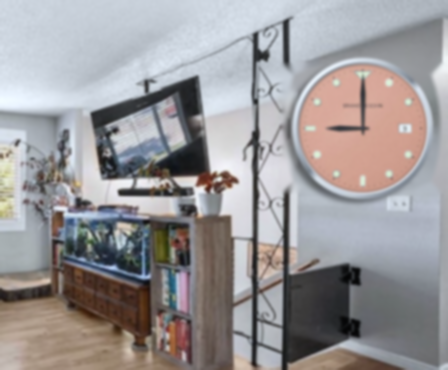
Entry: 9h00
